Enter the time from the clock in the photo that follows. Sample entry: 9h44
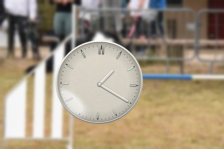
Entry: 1h20
